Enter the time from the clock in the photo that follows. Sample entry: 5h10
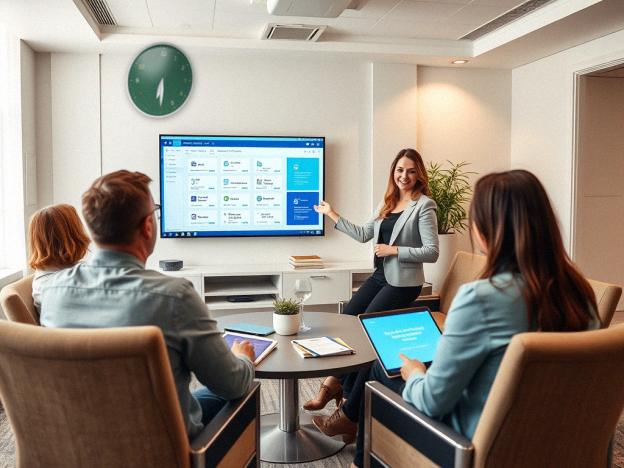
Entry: 6h30
